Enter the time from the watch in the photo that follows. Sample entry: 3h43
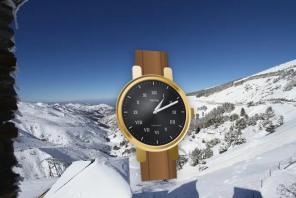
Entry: 1h11
